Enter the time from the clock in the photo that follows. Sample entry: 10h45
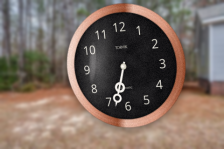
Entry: 6h33
